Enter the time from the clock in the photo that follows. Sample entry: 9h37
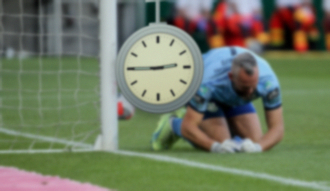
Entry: 2h45
